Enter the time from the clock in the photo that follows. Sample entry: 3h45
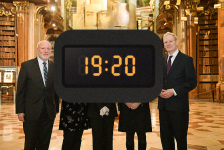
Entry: 19h20
